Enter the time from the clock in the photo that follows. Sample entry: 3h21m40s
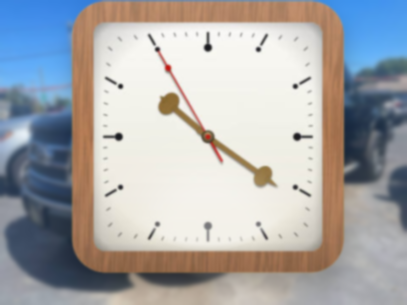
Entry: 10h20m55s
